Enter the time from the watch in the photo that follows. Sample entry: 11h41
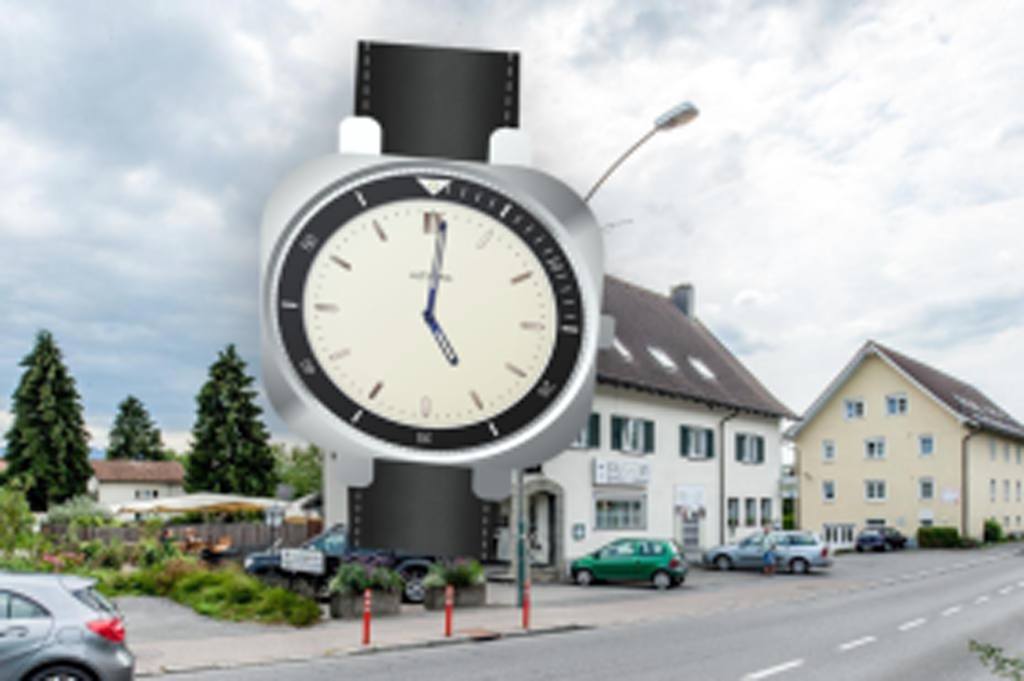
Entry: 5h01
